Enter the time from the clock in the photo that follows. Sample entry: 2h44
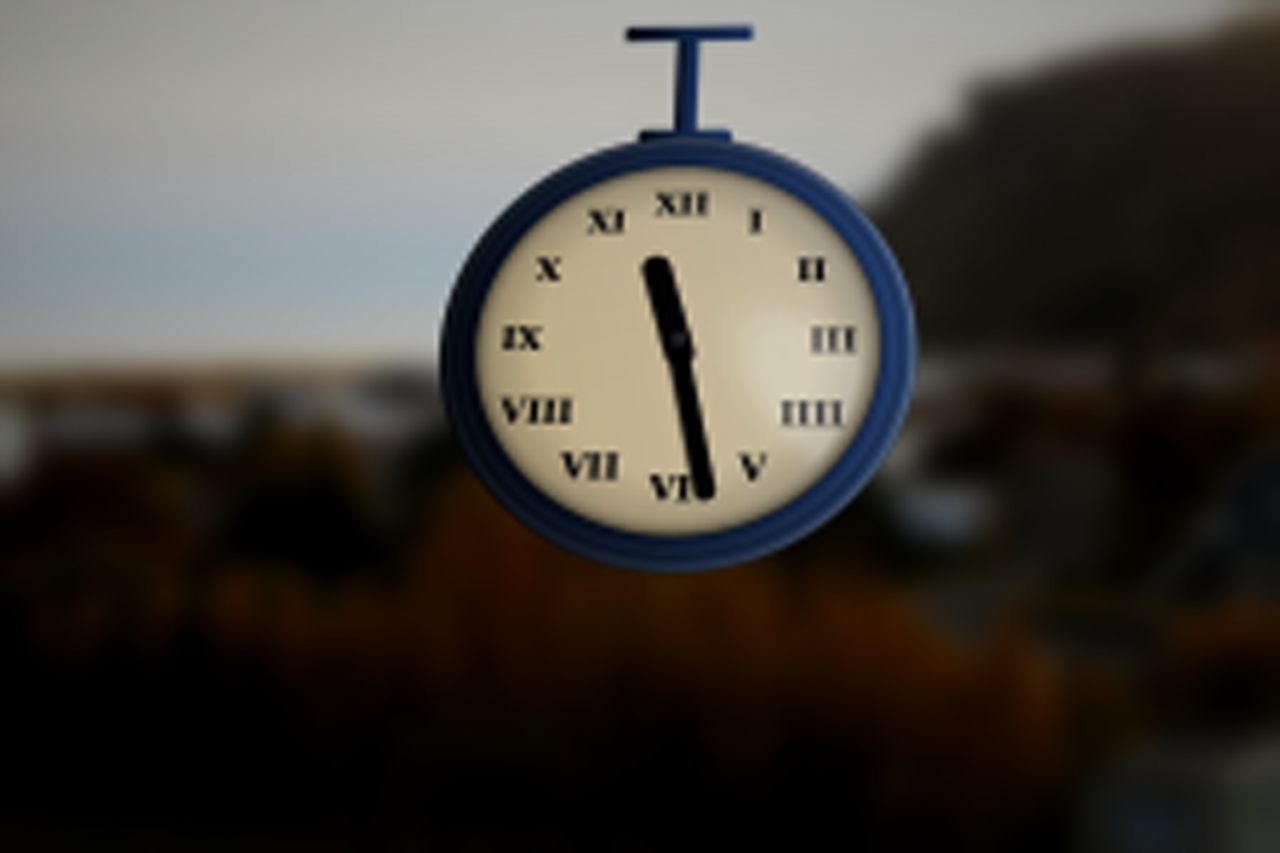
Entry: 11h28
